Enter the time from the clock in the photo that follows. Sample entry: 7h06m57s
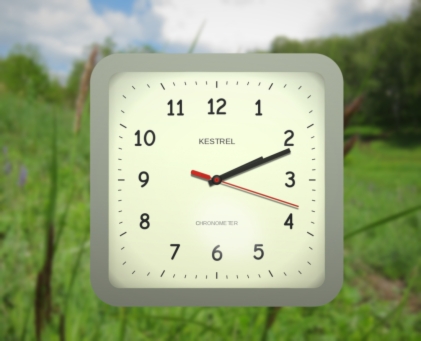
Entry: 2h11m18s
